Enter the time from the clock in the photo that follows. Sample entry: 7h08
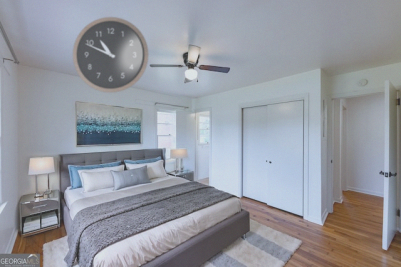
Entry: 10h49
